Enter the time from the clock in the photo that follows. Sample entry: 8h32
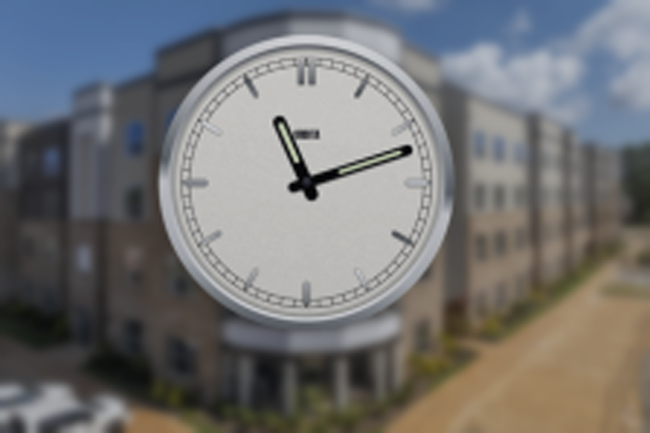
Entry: 11h12
